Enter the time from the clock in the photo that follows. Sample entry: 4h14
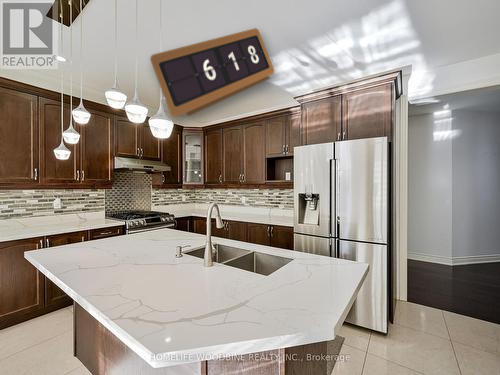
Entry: 6h18
